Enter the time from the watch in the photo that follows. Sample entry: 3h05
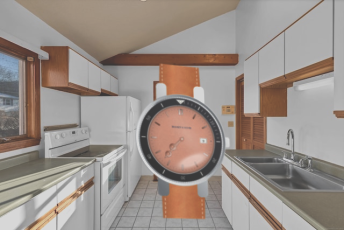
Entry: 7h37
